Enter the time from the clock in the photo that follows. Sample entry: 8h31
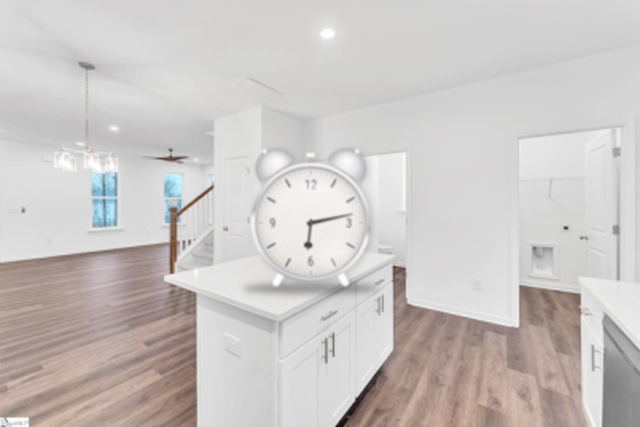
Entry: 6h13
